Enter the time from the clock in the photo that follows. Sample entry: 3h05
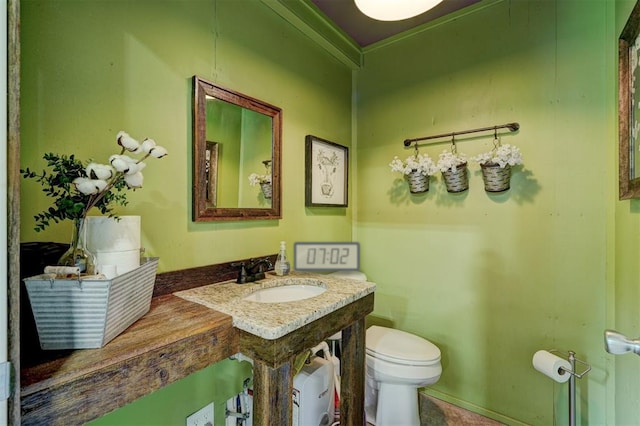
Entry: 7h02
